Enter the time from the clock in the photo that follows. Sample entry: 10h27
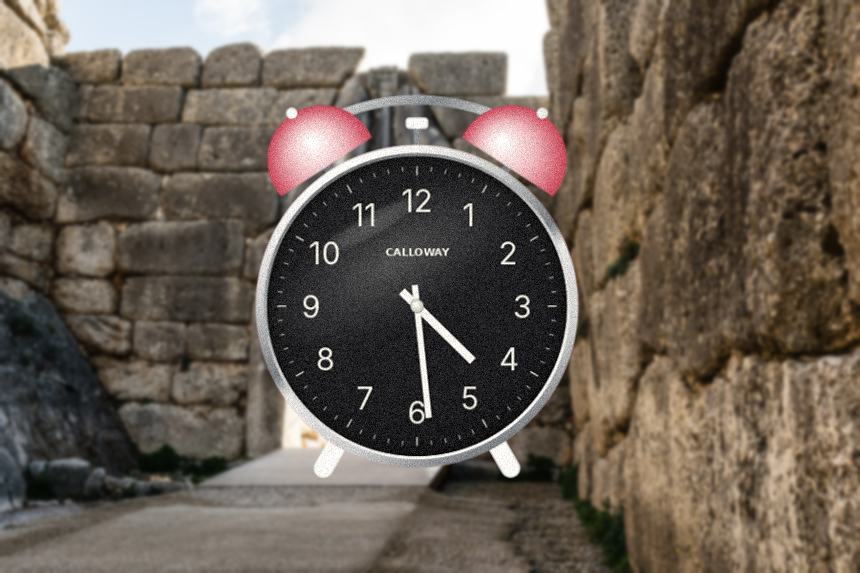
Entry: 4h29
